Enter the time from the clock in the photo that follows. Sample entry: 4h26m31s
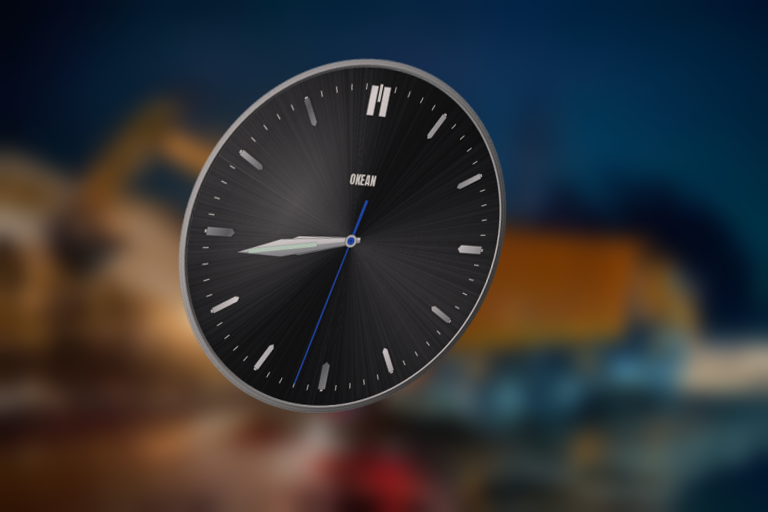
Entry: 8h43m32s
